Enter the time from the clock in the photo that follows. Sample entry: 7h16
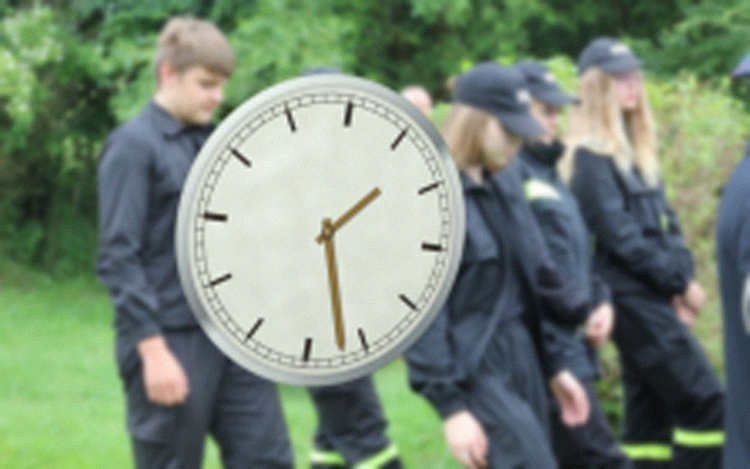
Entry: 1h27
